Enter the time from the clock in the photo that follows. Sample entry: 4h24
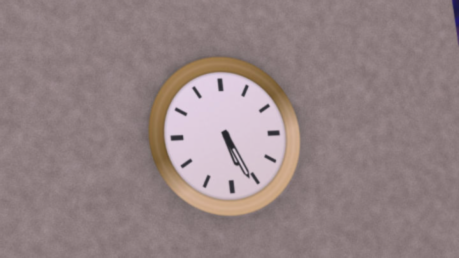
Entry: 5h26
